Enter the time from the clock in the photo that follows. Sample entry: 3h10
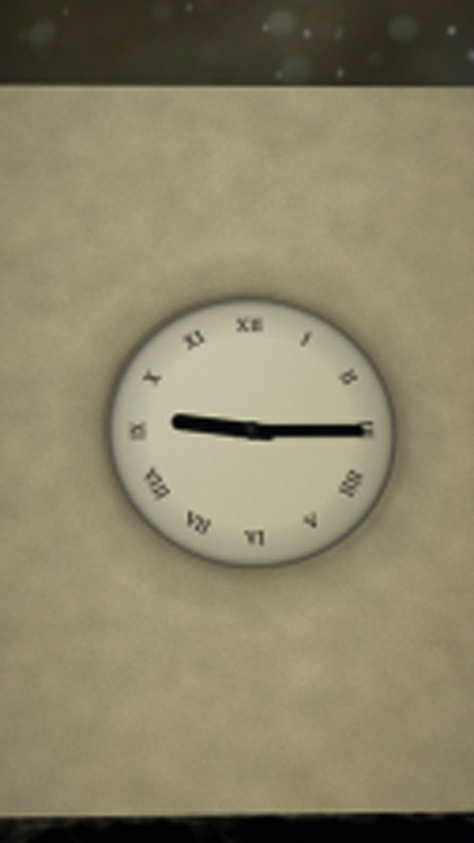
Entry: 9h15
